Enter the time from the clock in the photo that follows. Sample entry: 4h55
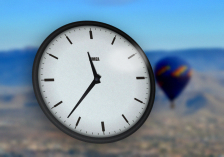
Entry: 11h37
